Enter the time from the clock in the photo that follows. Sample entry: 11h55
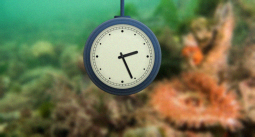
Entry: 2h26
